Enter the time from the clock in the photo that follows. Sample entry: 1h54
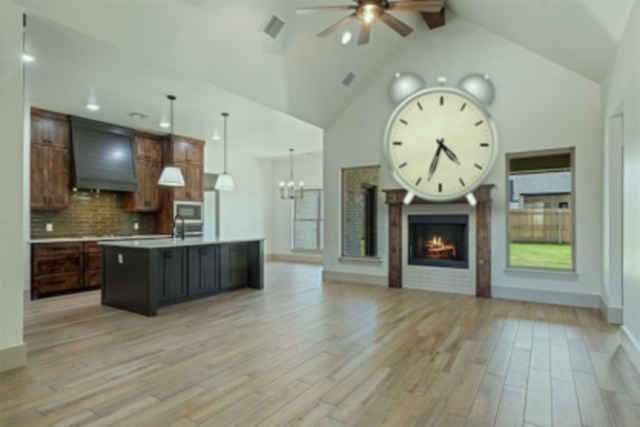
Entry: 4h33
